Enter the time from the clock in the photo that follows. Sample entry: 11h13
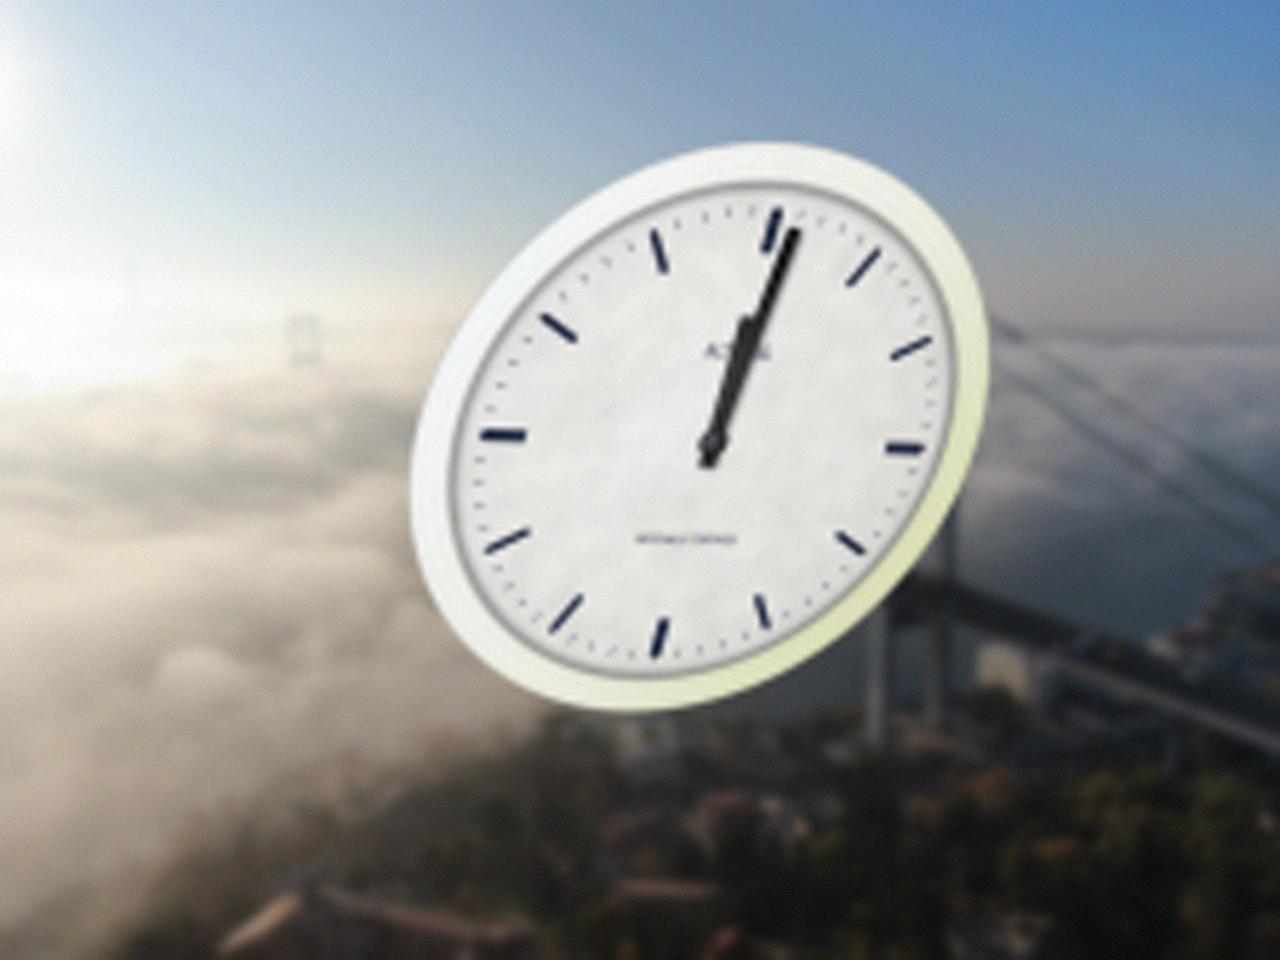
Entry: 12h01
